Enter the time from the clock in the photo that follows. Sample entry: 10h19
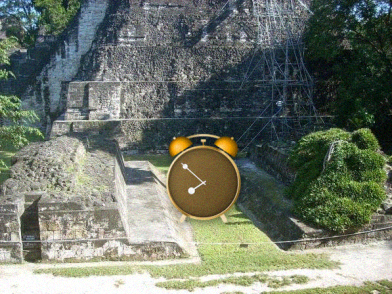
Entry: 7h52
